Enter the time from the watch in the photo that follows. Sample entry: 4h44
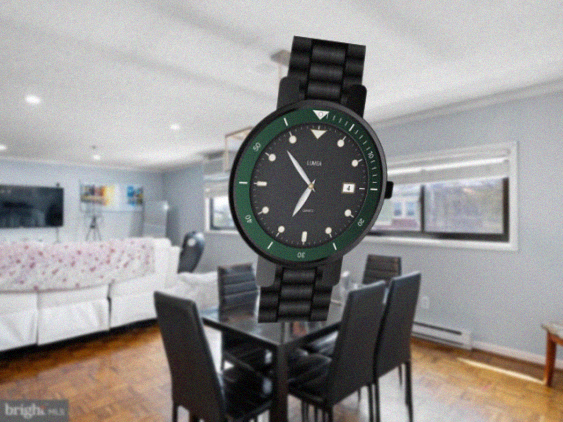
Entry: 6h53
